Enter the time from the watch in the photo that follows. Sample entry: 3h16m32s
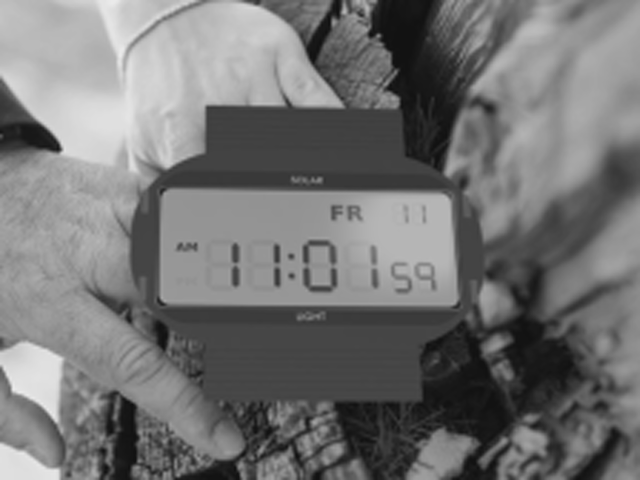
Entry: 11h01m59s
